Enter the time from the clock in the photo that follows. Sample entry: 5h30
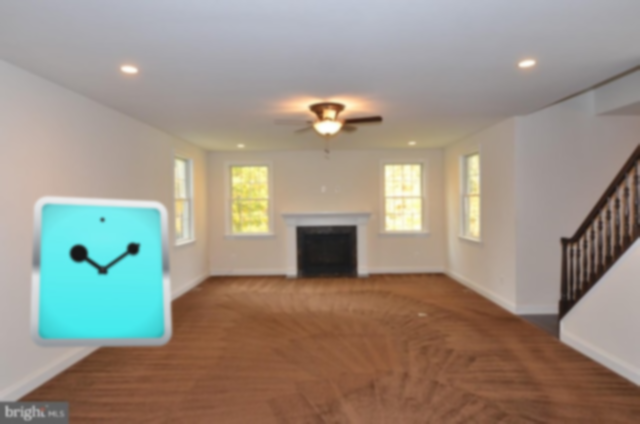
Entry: 10h09
